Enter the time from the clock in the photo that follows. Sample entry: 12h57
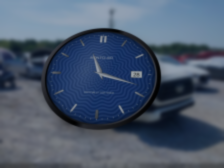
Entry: 11h18
